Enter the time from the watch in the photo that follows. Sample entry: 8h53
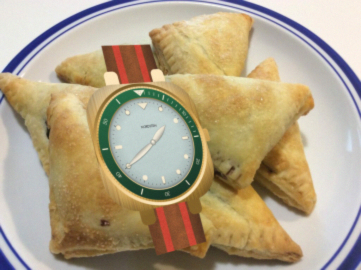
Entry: 1h40
